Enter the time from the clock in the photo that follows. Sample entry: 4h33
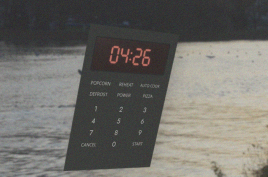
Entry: 4h26
